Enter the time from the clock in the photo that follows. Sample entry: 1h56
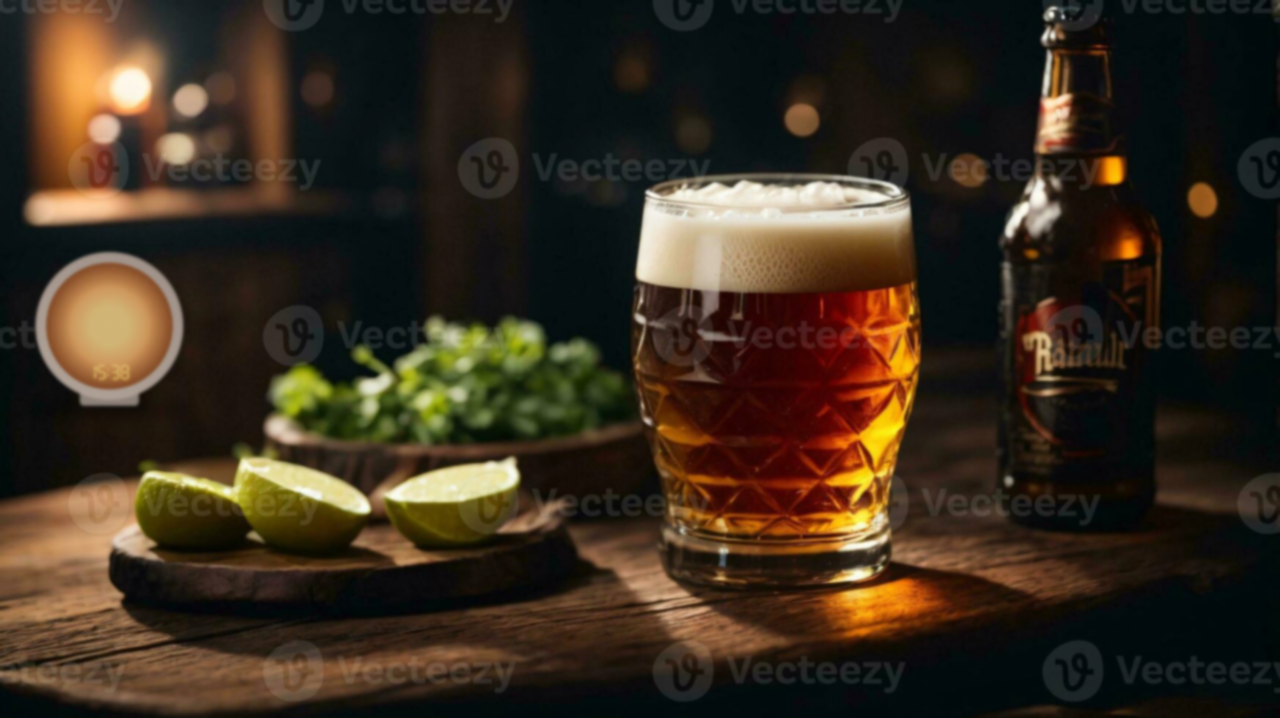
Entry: 15h38
